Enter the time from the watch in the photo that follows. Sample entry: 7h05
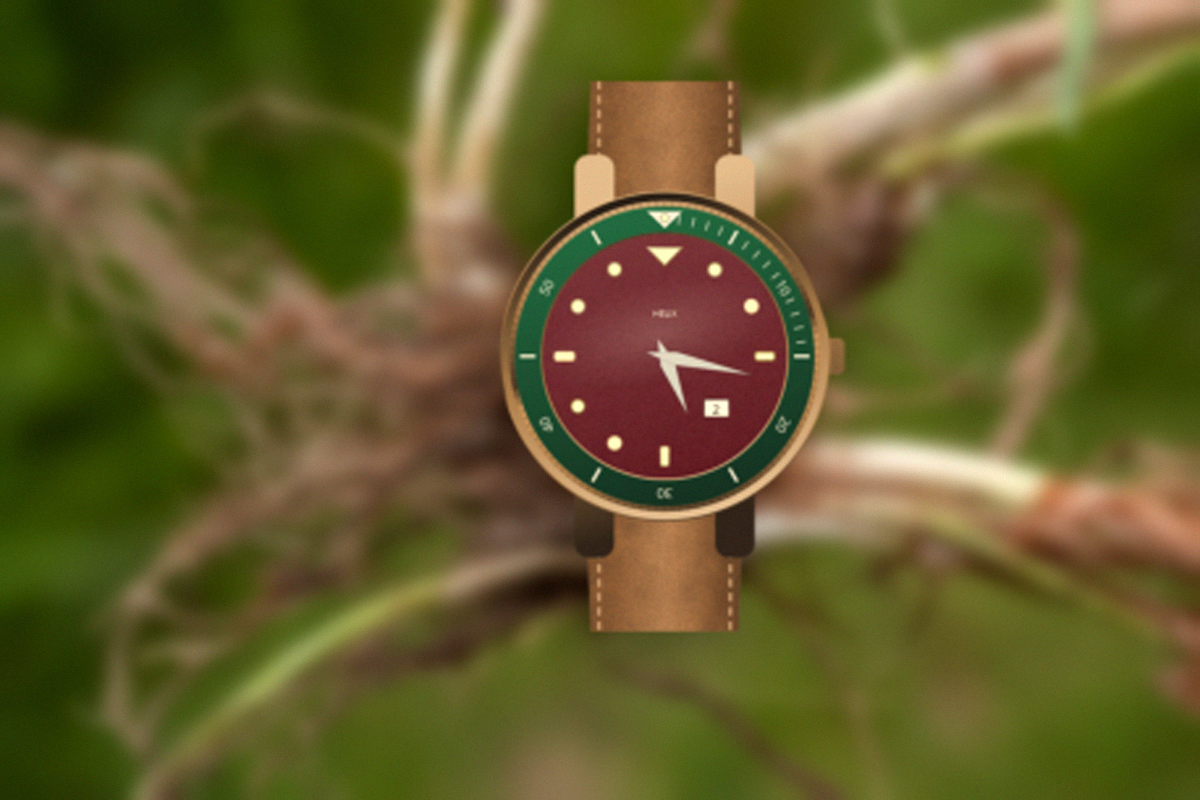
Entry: 5h17
